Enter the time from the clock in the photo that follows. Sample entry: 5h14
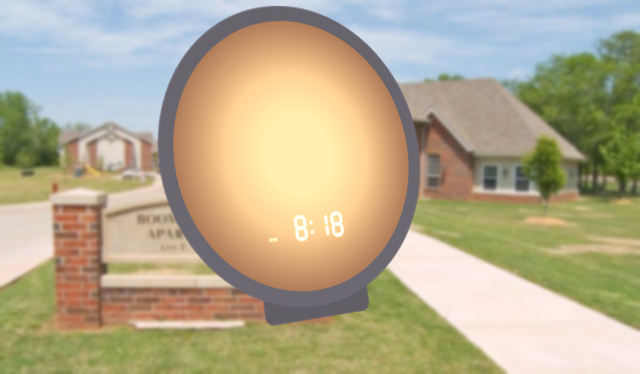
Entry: 8h18
